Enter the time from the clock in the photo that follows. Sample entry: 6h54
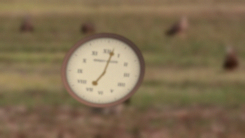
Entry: 7h02
